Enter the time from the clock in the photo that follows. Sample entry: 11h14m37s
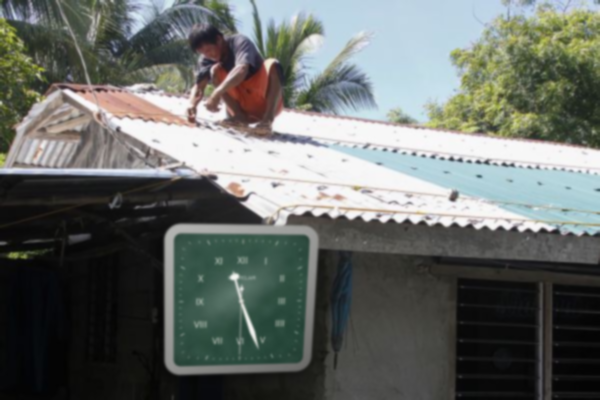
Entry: 11h26m30s
